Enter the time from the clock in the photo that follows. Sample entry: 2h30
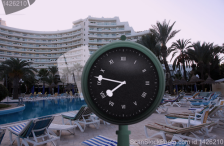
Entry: 7h47
